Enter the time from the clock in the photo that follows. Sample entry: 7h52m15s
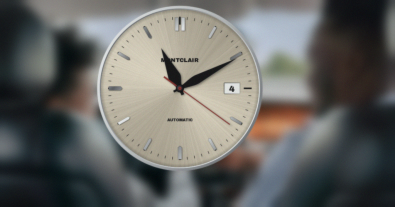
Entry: 11h10m21s
